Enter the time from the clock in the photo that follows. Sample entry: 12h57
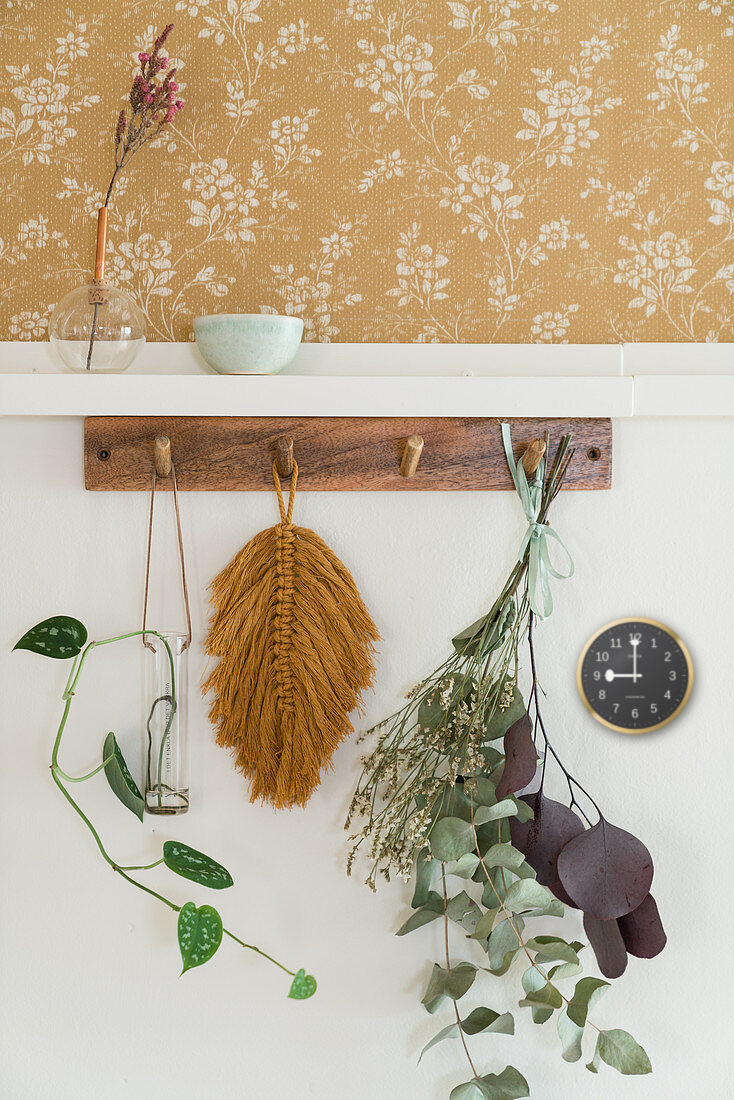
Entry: 9h00
